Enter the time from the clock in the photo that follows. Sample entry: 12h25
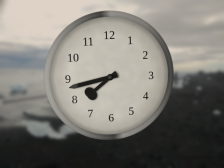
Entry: 7h43
